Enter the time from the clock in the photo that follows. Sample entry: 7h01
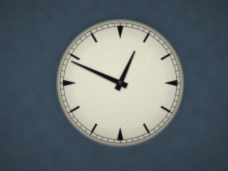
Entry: 12h49
